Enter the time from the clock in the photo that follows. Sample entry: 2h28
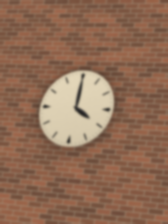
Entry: 4h00
